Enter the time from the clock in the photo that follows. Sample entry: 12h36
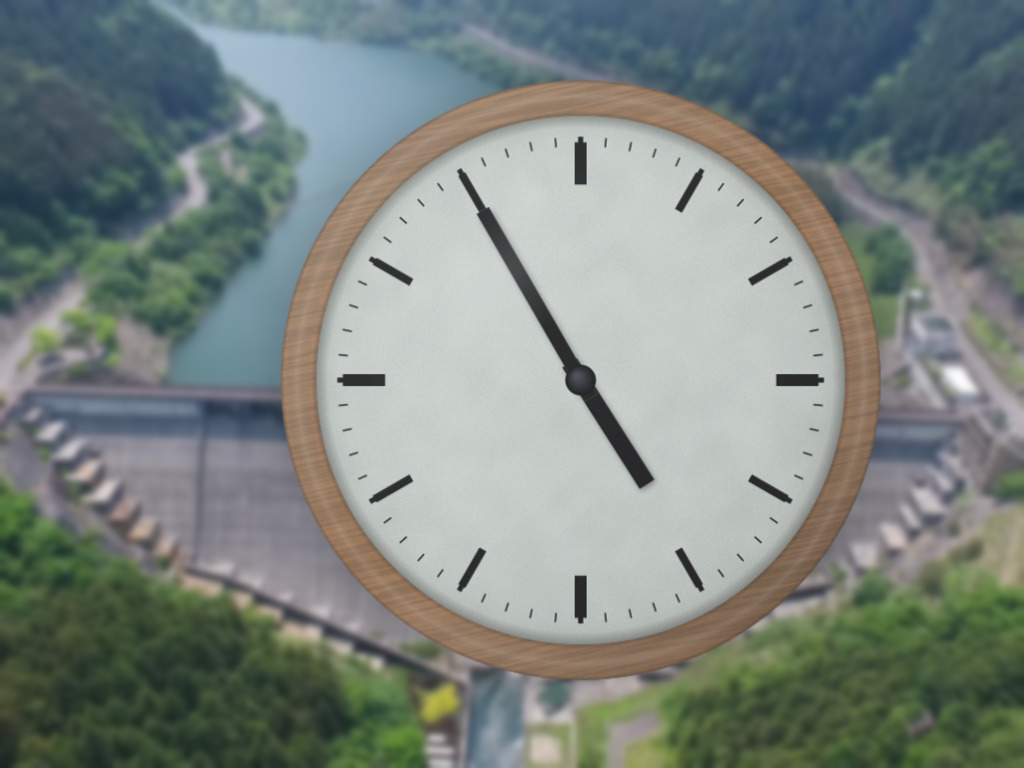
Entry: 4h55
